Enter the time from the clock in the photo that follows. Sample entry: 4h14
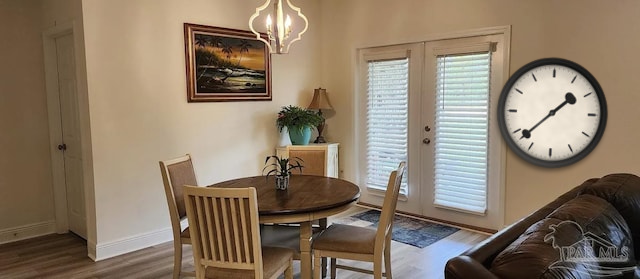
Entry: 1h38
